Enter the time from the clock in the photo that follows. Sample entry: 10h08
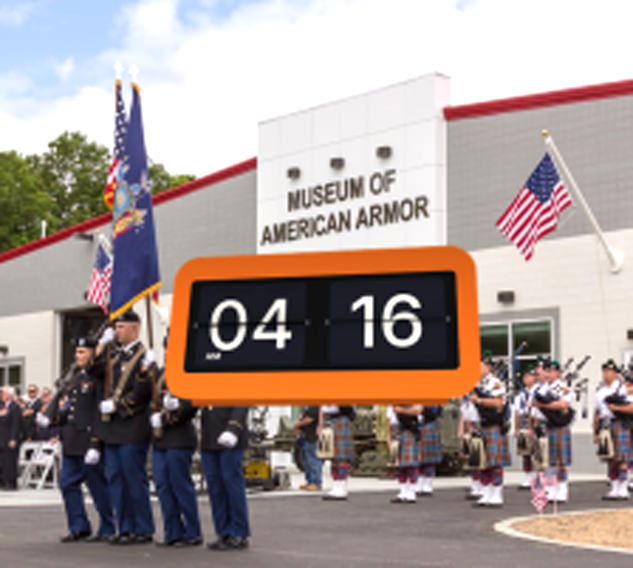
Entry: 4h16
